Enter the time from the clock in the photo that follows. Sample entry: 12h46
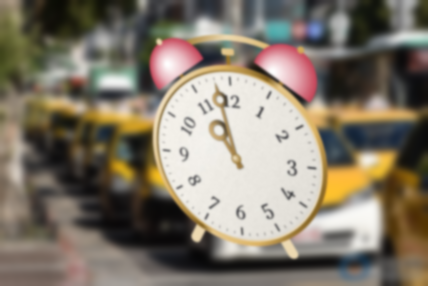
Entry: 10h58
